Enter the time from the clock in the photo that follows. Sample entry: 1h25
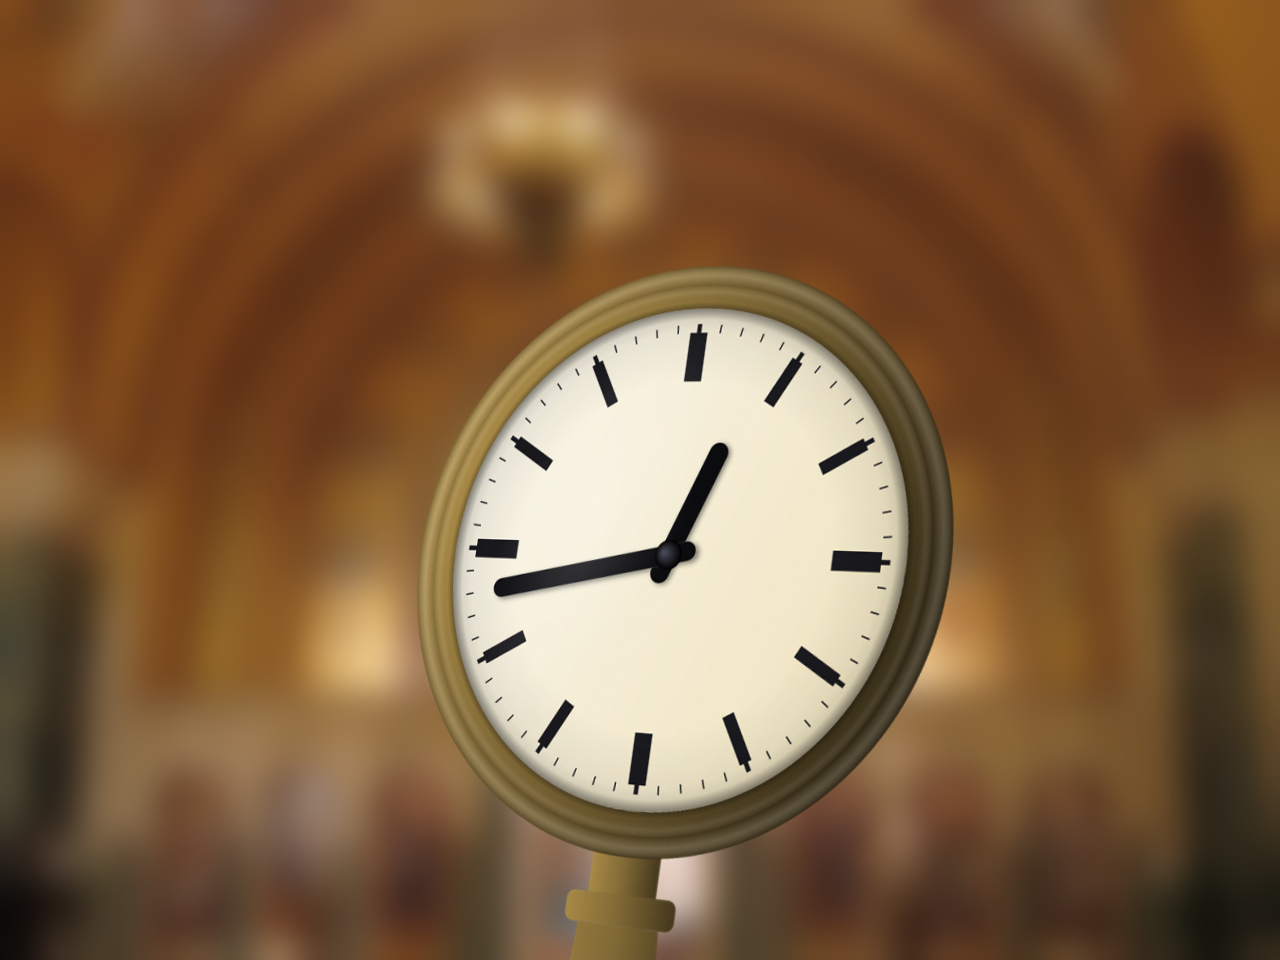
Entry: 12h43
